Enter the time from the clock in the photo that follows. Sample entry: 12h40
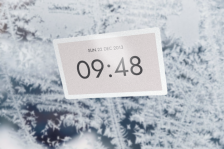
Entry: 9h48
